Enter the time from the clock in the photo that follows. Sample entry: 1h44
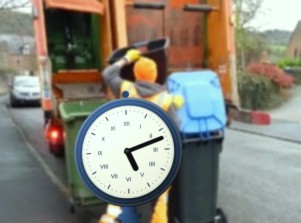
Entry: 5h12
